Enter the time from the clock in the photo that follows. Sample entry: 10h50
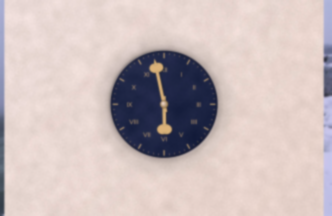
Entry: 5h58
